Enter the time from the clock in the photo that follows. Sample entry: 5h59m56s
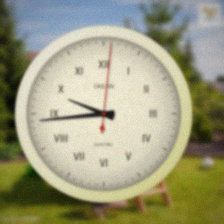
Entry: 9h44m01s
